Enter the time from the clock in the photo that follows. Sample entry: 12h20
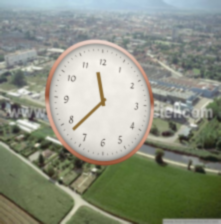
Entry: 11h38
